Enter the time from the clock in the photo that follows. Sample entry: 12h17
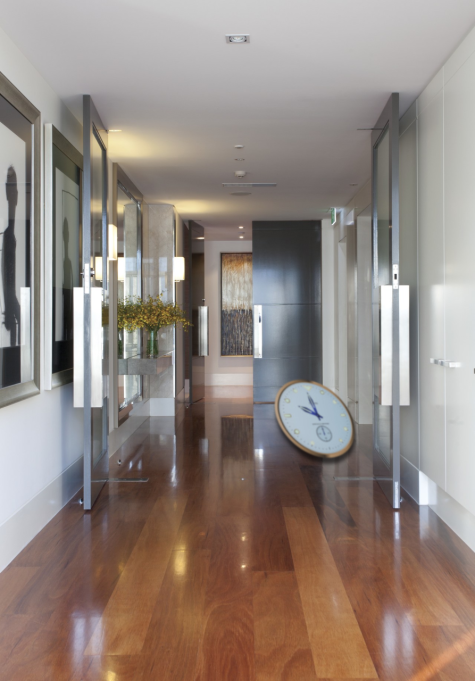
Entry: 9h59
